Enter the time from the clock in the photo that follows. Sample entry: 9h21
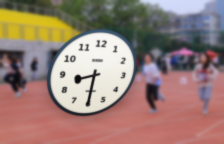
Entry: 8h30
